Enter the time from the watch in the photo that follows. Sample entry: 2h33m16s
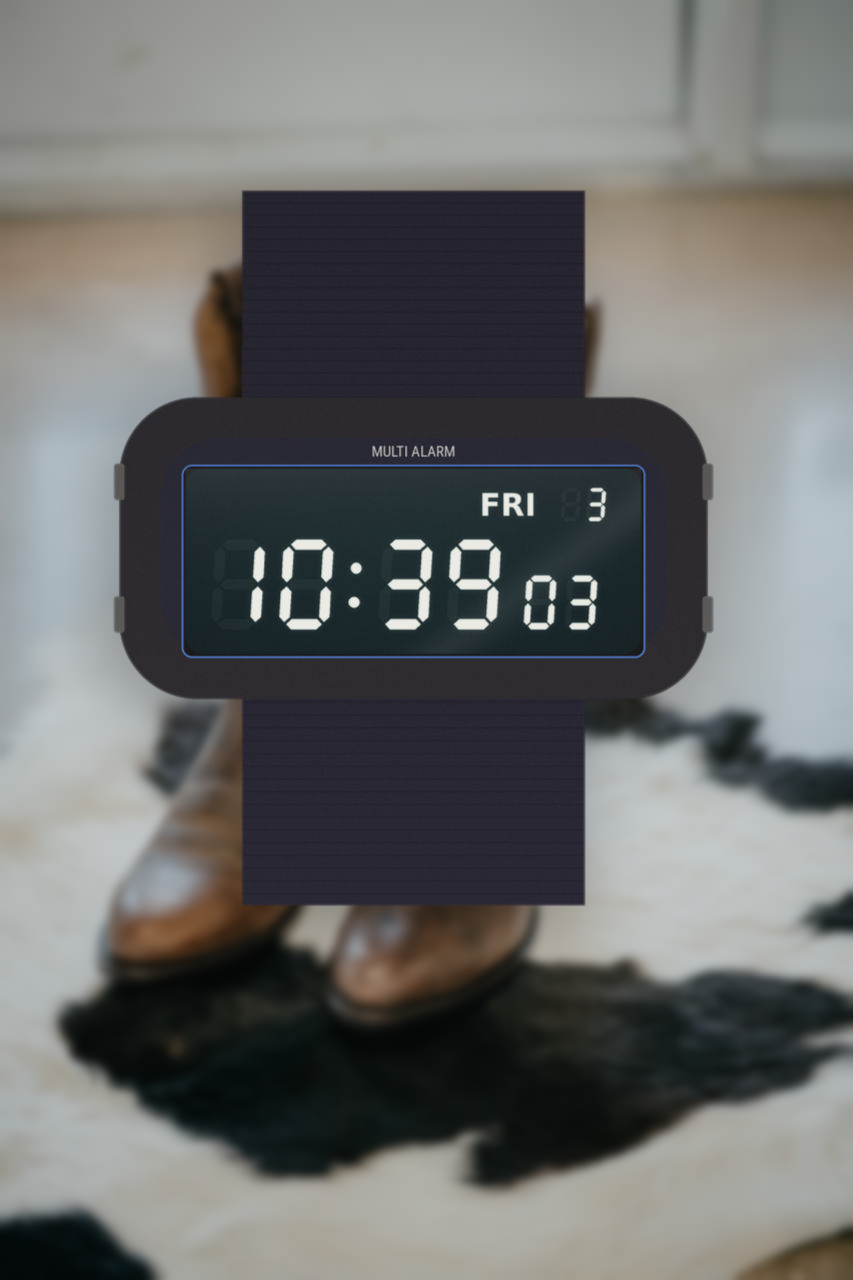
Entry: 10h39m03s
